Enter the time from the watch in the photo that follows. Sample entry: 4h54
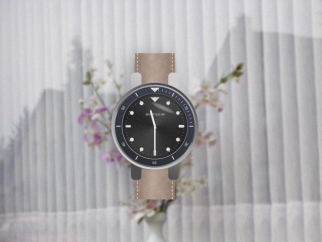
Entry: 11h30
